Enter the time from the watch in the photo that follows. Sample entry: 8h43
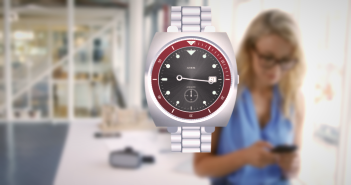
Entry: 9h16
